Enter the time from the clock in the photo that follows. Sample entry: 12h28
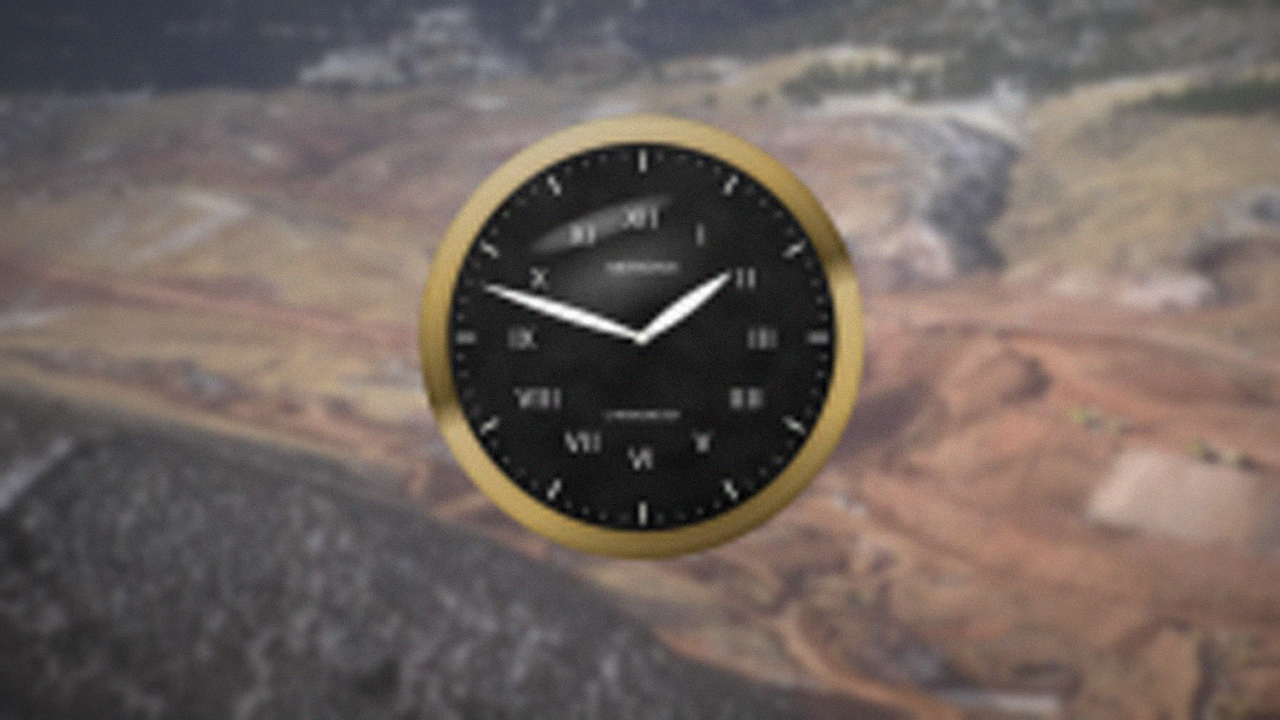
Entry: 1h48
